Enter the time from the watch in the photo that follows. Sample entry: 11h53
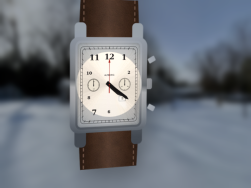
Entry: 4h21
